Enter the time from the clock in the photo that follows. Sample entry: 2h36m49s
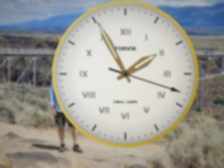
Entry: 1h55m18s
